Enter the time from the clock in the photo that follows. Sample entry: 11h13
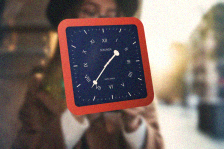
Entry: 1h37
